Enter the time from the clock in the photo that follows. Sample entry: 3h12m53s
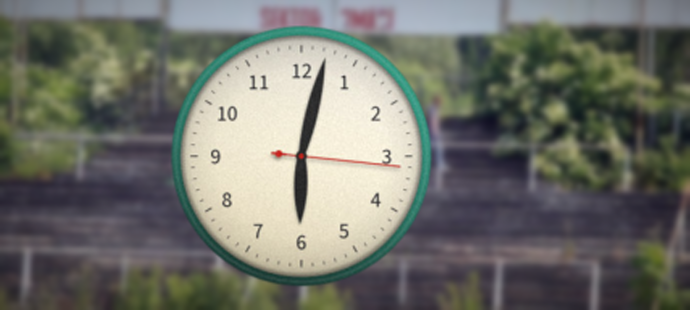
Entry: 6h02m16s
